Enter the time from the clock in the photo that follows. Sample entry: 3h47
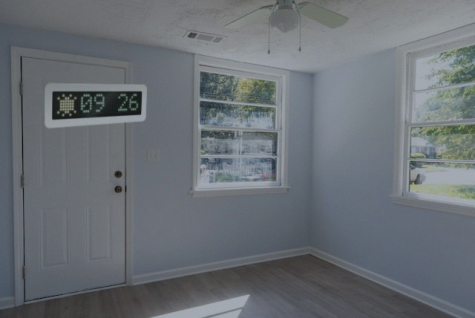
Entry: 9h26
